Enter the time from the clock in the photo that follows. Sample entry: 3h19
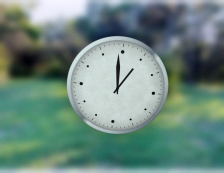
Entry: 12h59
